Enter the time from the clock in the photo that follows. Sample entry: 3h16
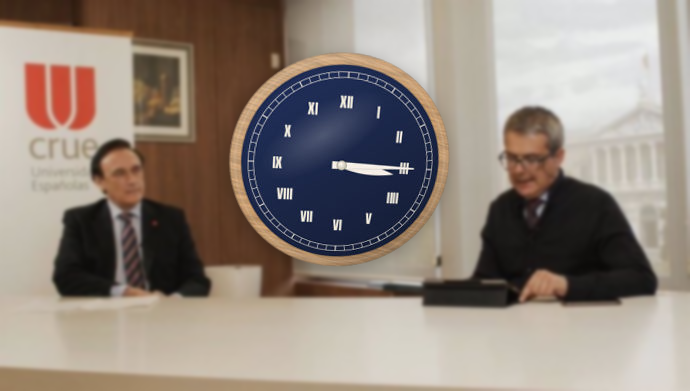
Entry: 3h15
